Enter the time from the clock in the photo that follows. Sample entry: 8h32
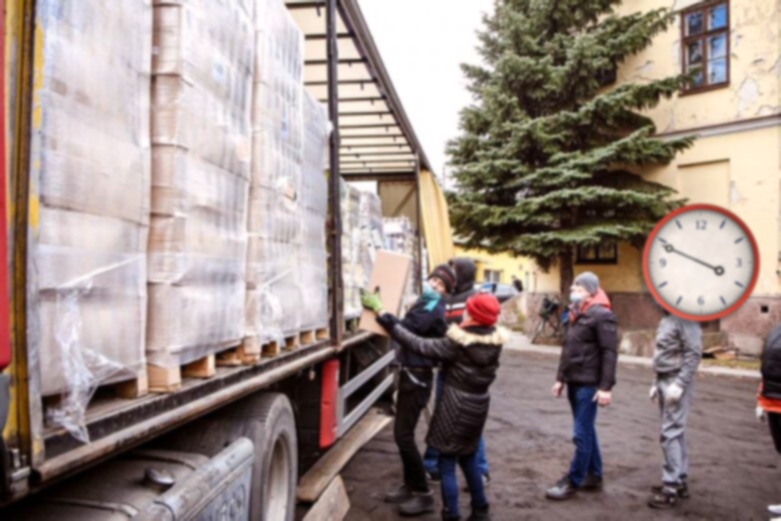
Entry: 3h49
